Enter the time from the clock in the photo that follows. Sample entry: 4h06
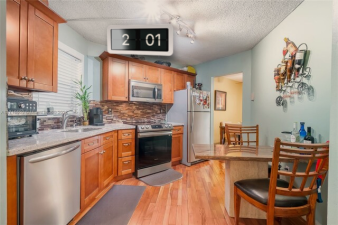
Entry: 2h01
